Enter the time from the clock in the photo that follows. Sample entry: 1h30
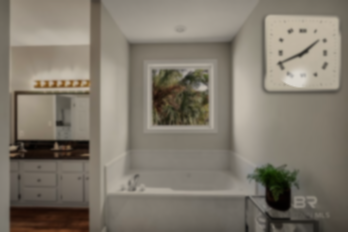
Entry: 1h41
